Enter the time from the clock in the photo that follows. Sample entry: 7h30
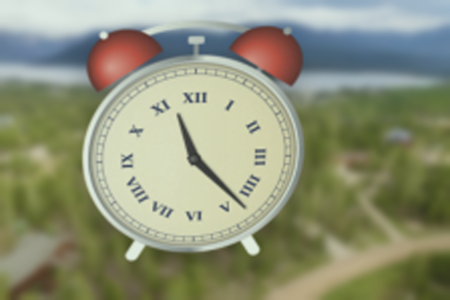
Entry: 11h23
